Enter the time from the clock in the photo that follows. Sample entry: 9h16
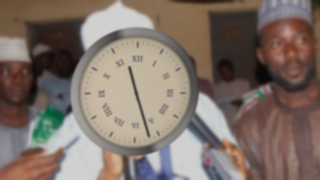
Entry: 11h27
